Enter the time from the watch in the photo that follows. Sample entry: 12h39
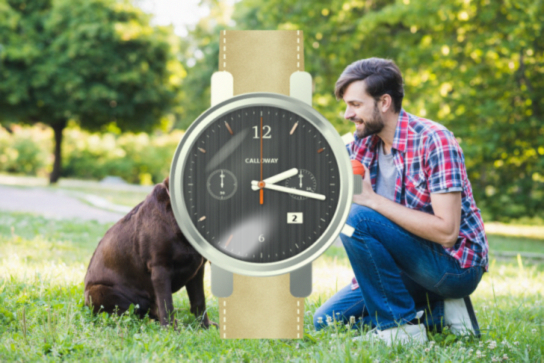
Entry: 2h17
